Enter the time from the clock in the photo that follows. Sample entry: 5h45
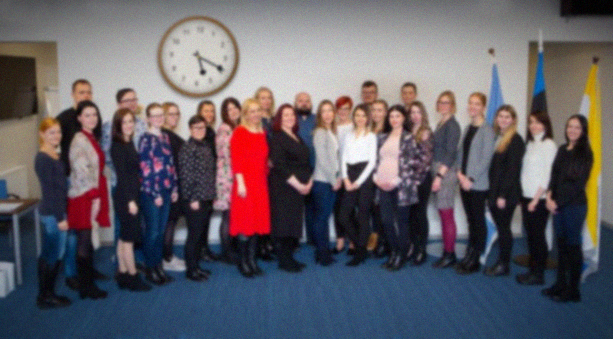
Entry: 5h19
